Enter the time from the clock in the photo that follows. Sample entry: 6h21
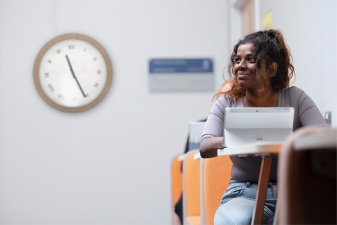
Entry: 11h26
